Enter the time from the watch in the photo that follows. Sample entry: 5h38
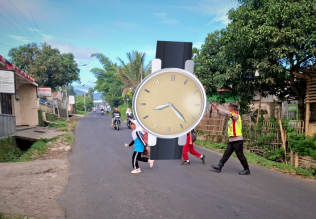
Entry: 8h23
